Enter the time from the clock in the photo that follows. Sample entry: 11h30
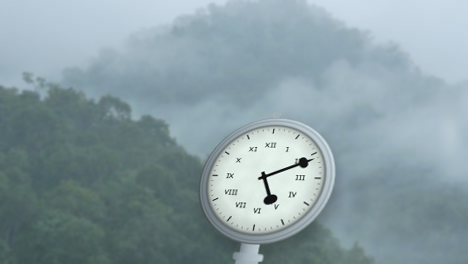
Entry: 5h11
